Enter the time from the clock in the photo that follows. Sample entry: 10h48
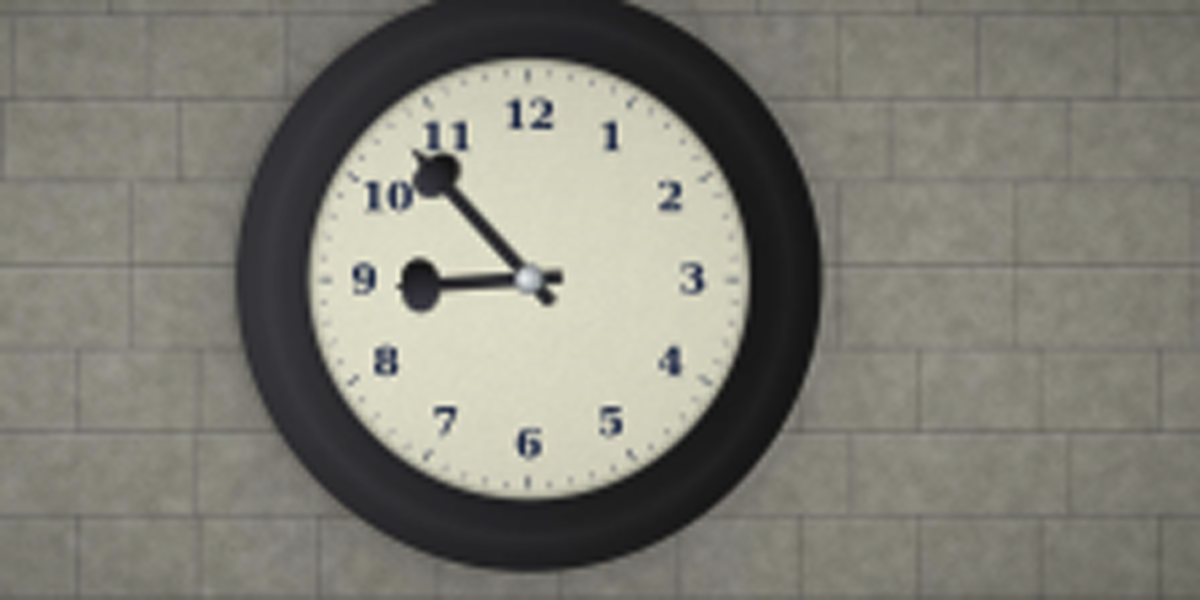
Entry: 8h53
